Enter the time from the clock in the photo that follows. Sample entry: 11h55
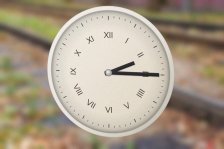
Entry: 2h15
